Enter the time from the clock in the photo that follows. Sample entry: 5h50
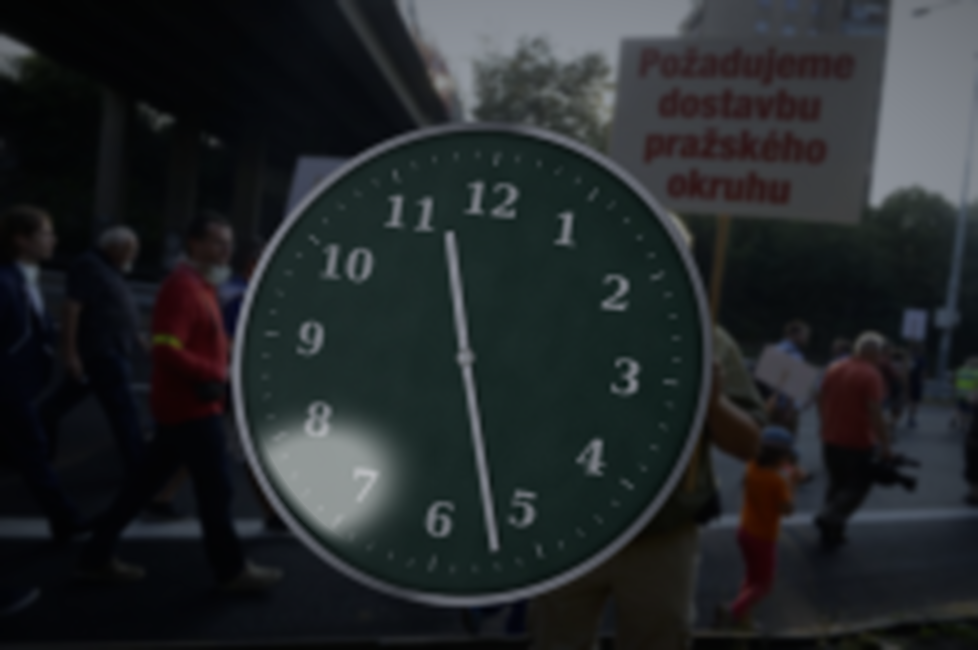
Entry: 11h27
